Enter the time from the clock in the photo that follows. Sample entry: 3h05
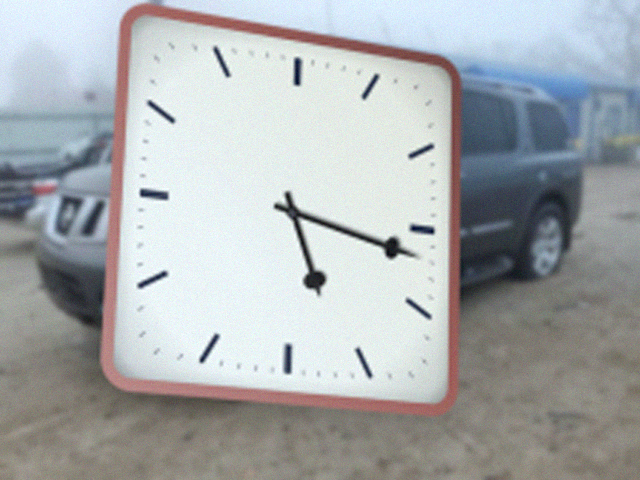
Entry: 5h17
